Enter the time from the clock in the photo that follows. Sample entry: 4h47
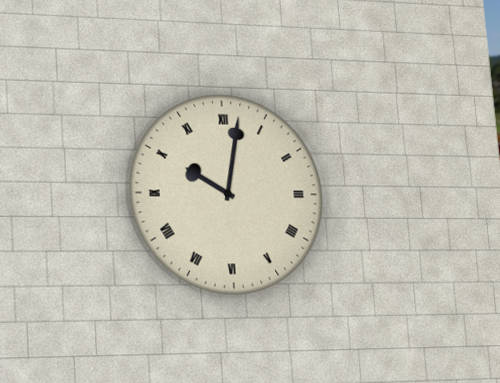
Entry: 10h02
